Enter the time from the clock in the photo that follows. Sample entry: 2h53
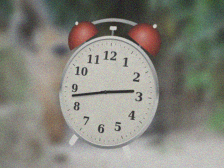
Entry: 2h43
